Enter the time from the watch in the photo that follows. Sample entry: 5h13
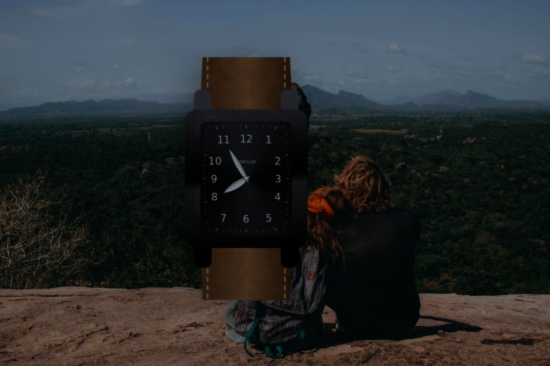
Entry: 7h55
